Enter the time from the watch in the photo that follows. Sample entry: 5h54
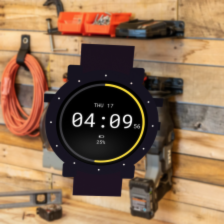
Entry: 4h09
